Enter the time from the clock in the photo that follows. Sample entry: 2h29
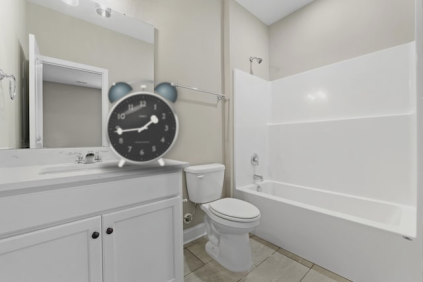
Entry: 1h44
